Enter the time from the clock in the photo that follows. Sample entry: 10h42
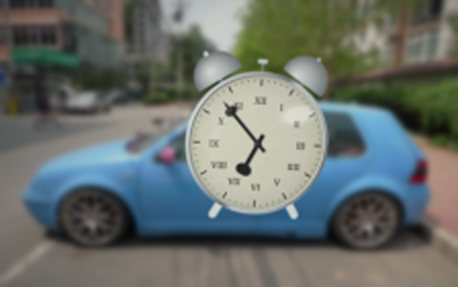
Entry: 6h53
